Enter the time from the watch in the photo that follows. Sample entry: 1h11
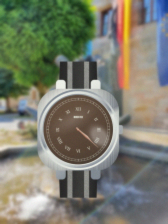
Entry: 4h22
